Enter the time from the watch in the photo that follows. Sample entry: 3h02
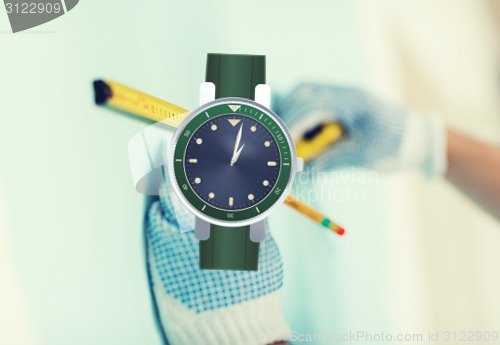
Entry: 1h02
